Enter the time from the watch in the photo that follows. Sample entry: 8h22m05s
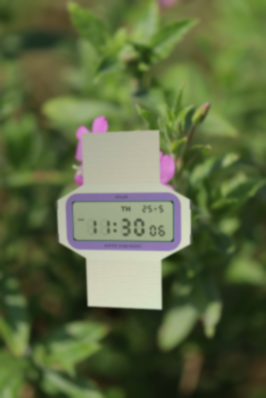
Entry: 11h30m06s
